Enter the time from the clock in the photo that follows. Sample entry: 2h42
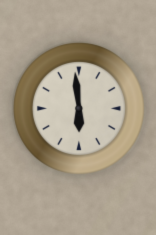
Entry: 5h59
